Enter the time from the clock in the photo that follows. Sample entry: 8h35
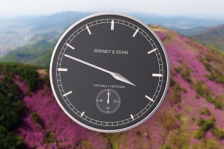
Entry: 3h48
